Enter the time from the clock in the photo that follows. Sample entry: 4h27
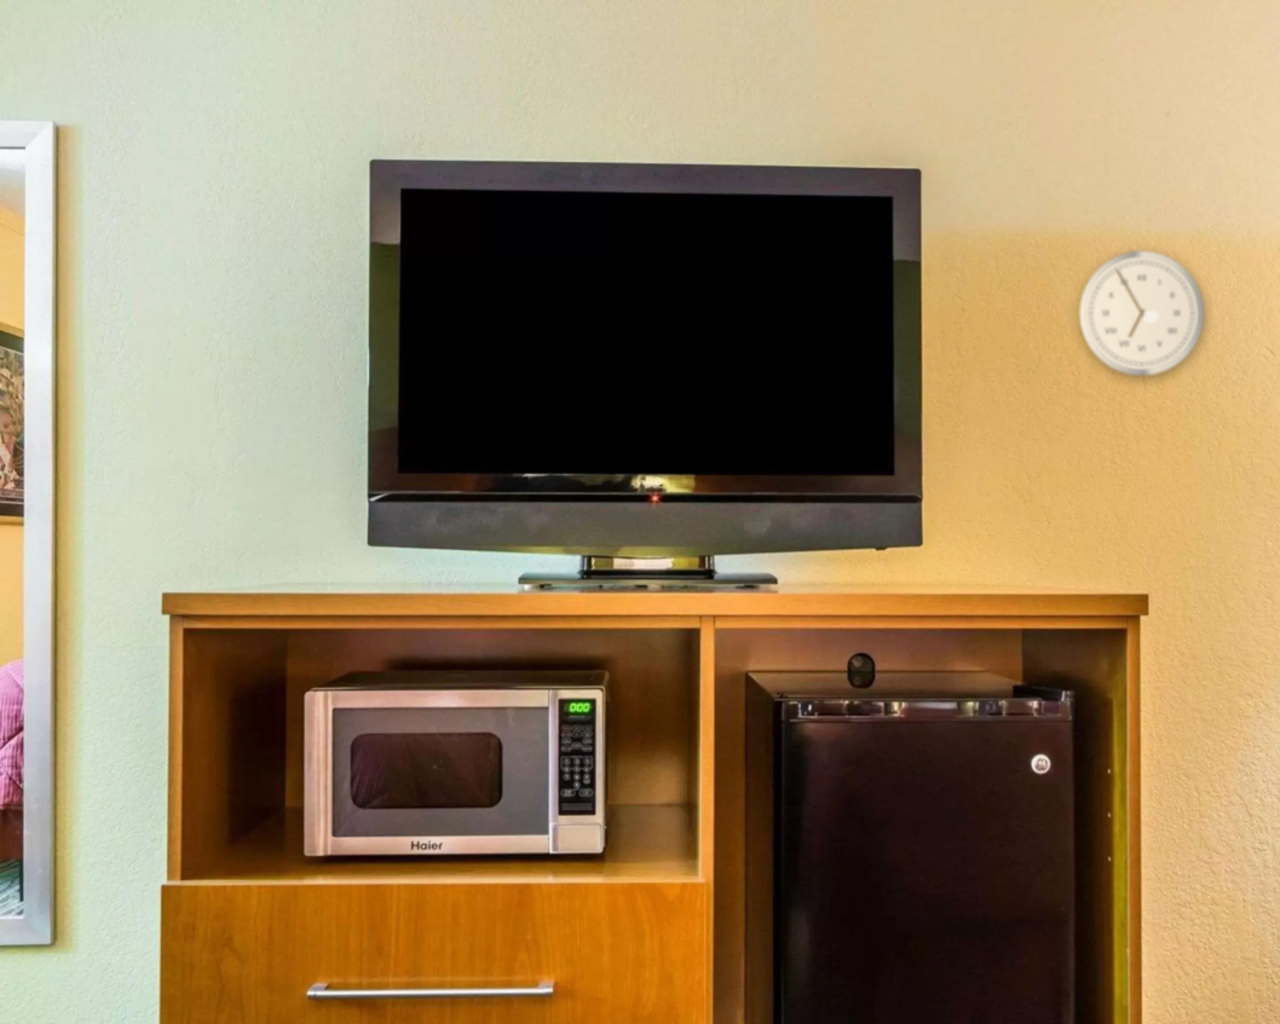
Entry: 6h55
